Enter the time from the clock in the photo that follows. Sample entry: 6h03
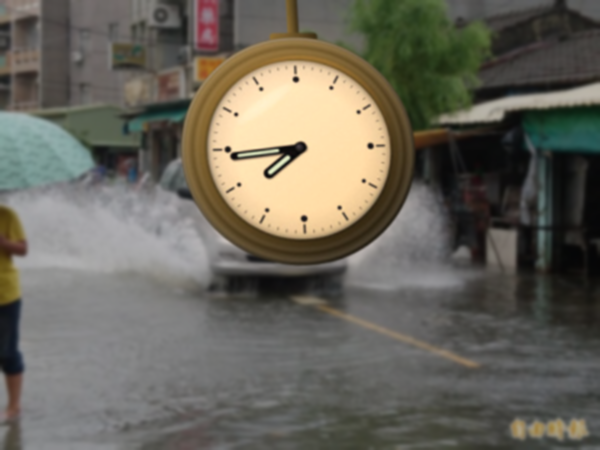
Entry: 7h44
